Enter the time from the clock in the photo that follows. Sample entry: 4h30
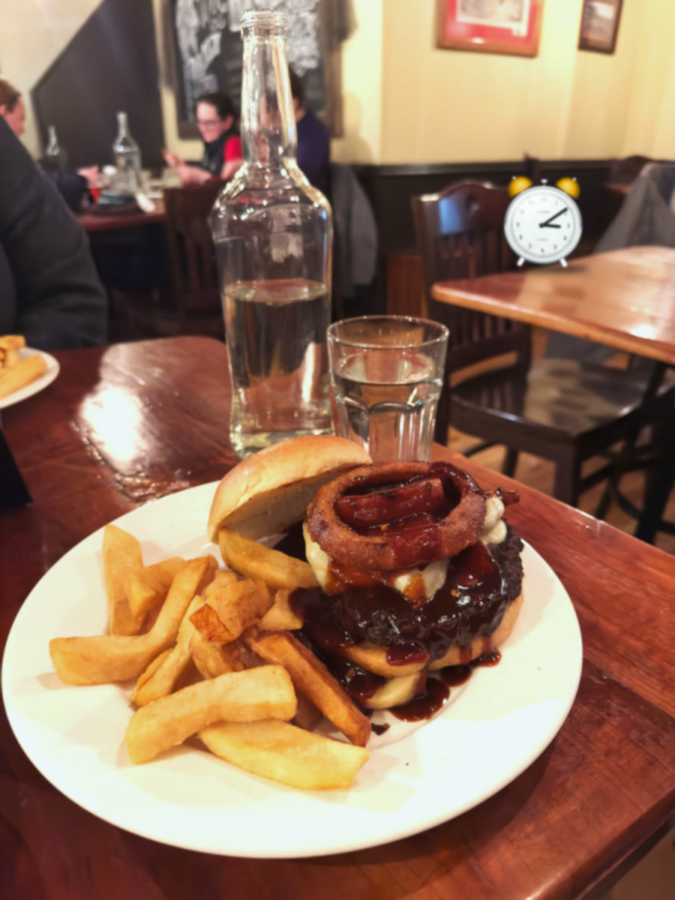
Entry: 3h09
